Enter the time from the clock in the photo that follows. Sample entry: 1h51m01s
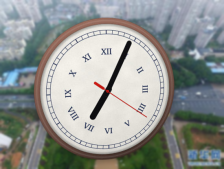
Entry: 7h04m21s
